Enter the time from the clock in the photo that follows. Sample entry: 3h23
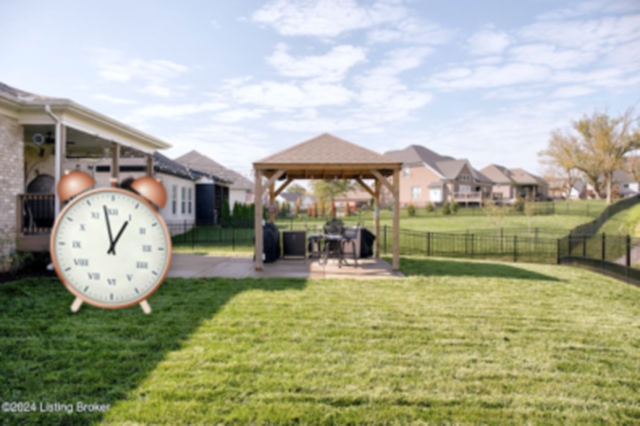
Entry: 12h58
